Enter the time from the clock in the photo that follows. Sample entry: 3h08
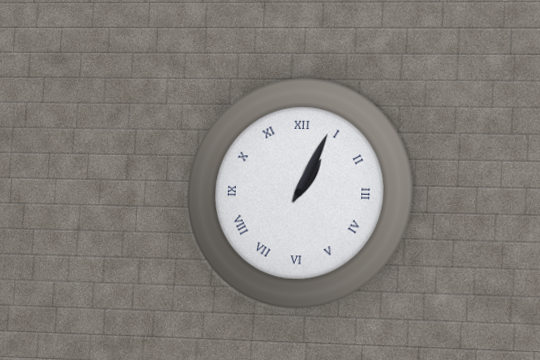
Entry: 1h04
